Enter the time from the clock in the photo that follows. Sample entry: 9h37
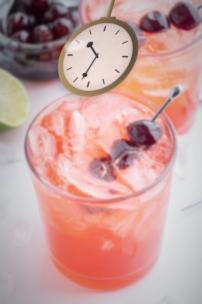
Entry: 10h33
